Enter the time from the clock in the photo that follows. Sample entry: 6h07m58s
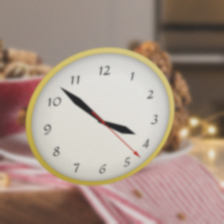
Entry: 3h52m23s
